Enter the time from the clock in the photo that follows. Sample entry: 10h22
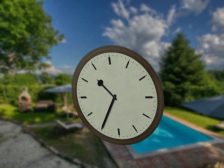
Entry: 10h35
